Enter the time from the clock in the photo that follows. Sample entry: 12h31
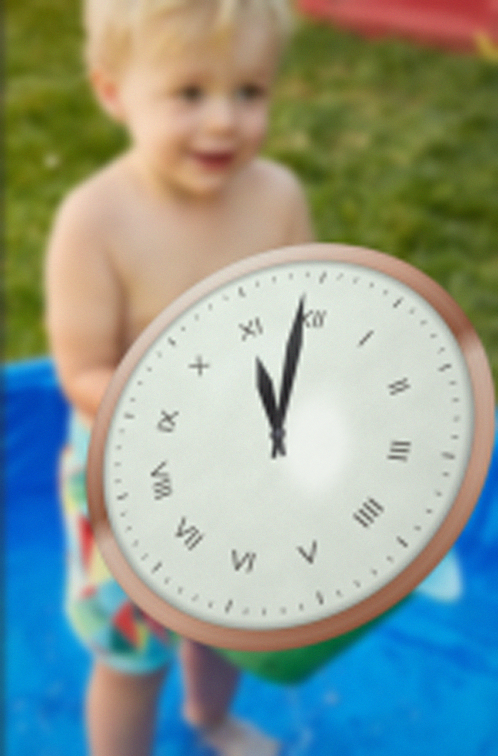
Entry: 10h59
